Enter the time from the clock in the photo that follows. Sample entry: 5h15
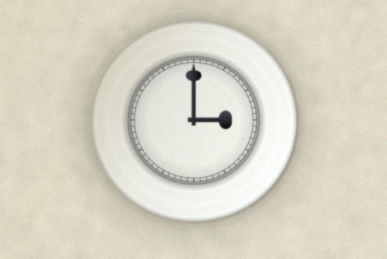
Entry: 3h00
